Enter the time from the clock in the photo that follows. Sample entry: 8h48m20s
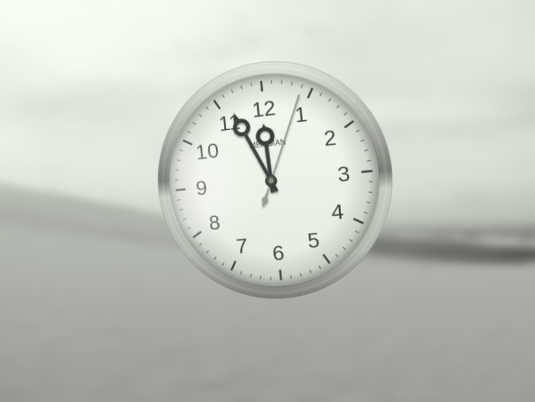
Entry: 11h56m04s
